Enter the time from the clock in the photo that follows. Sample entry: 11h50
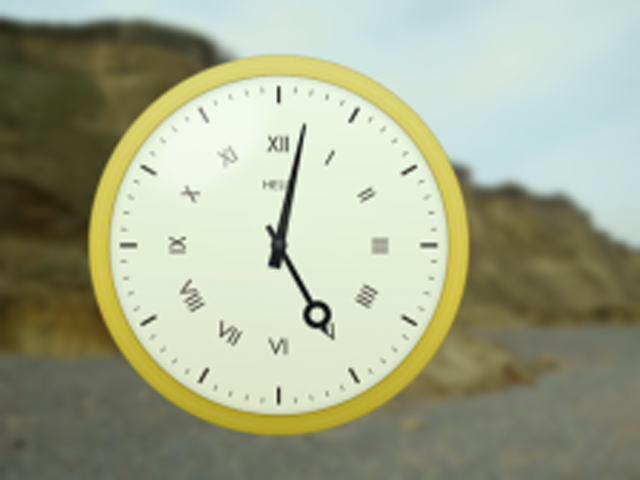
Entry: 5h02
